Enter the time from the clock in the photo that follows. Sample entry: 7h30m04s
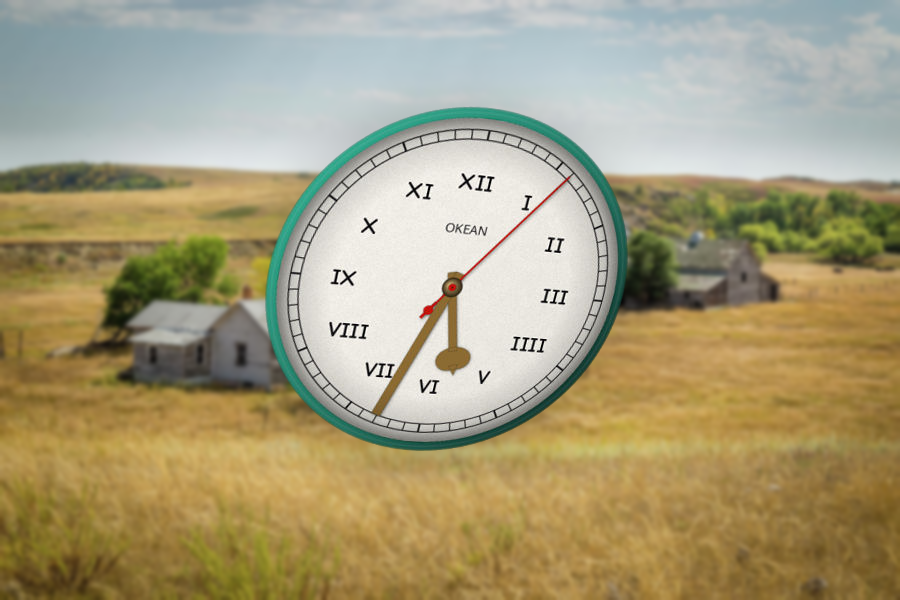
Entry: 5h33m06s
